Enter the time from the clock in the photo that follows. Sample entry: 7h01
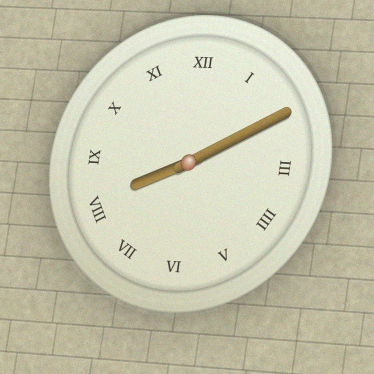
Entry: 8h10
